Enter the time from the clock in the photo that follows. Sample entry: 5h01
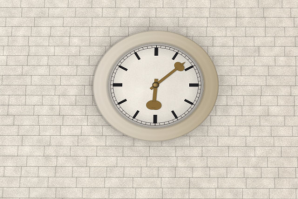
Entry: 6h08
